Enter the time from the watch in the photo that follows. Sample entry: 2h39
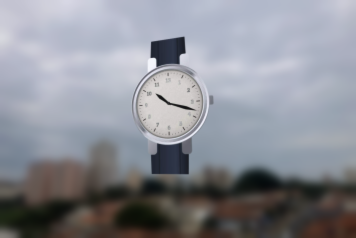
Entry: 10h18
